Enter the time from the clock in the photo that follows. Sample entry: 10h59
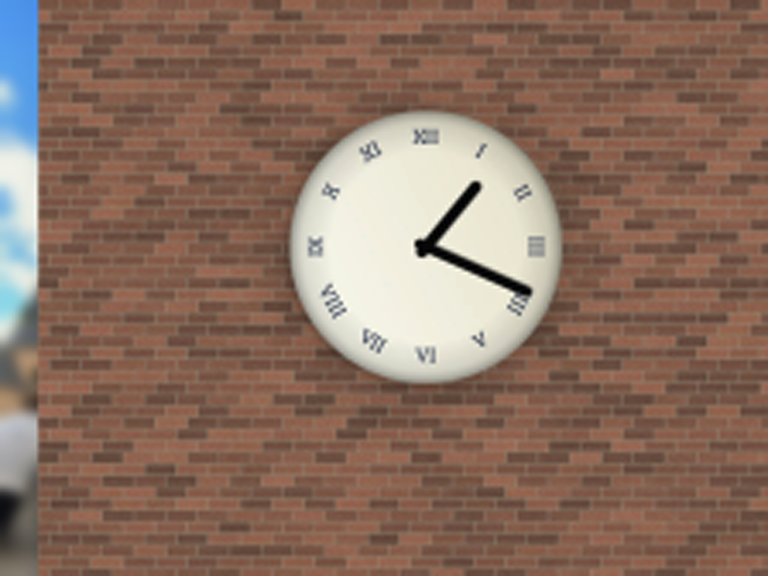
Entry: 1h19
